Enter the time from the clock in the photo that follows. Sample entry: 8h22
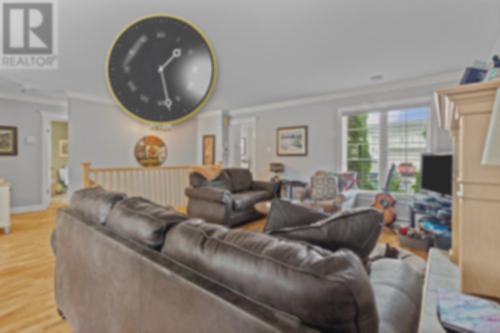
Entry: 1h28
